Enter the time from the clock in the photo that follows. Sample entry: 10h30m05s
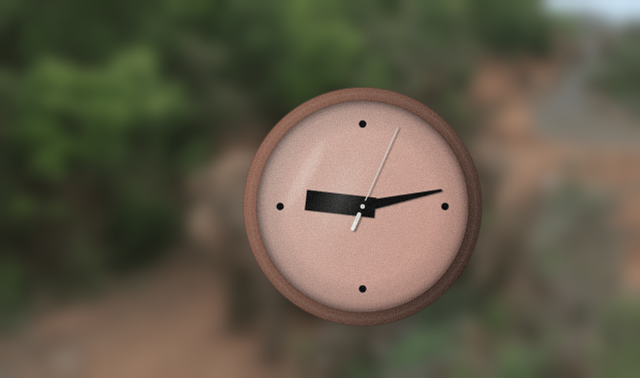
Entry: 9h13m04s
